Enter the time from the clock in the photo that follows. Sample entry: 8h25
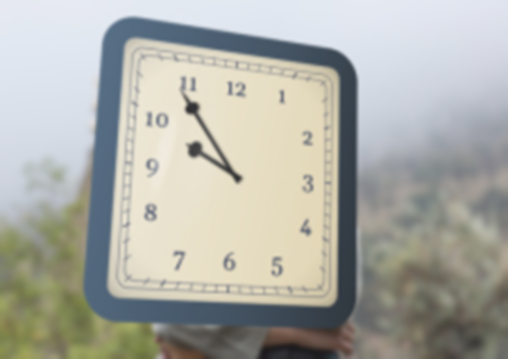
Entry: 9h54
